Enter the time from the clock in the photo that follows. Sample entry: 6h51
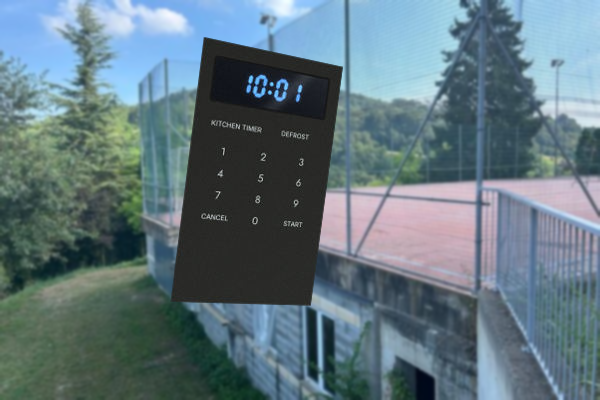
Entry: 10h01
